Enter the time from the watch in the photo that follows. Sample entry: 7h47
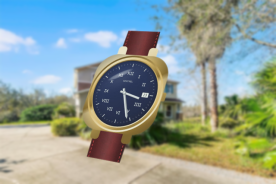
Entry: 3h26
